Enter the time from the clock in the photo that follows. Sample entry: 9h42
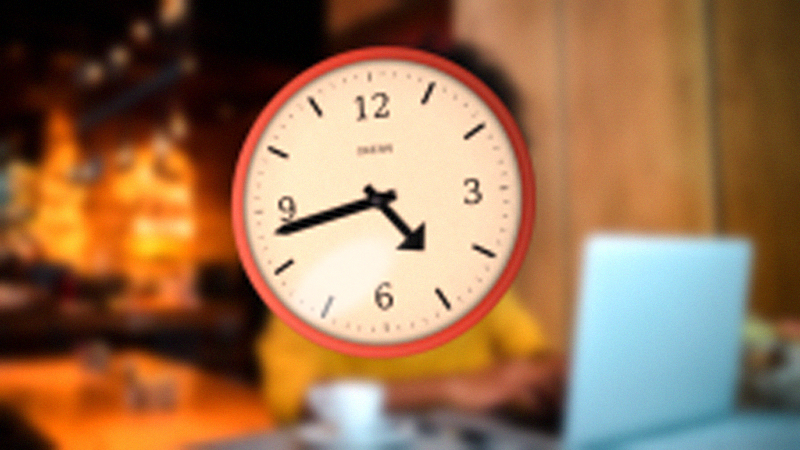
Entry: 4h43
